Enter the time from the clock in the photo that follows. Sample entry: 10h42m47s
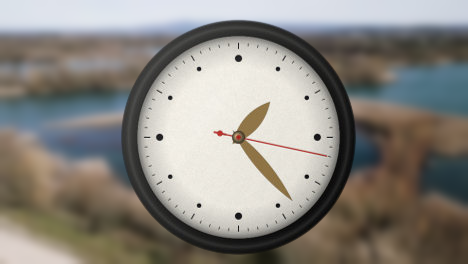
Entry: 1h23m17s
